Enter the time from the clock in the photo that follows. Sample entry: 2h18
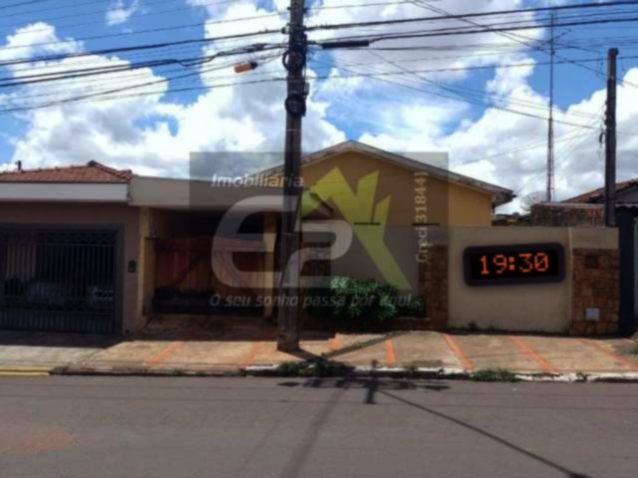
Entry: 19h30
